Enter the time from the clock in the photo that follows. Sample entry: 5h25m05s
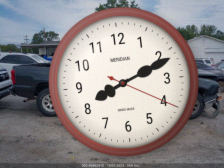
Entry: 8h11m20s
